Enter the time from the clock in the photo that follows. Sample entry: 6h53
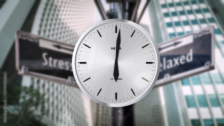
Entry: 6h01
